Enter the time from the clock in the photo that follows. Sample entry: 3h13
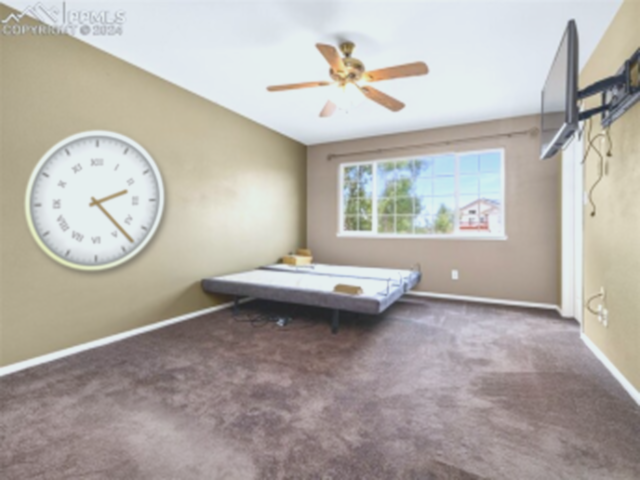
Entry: 2h23
